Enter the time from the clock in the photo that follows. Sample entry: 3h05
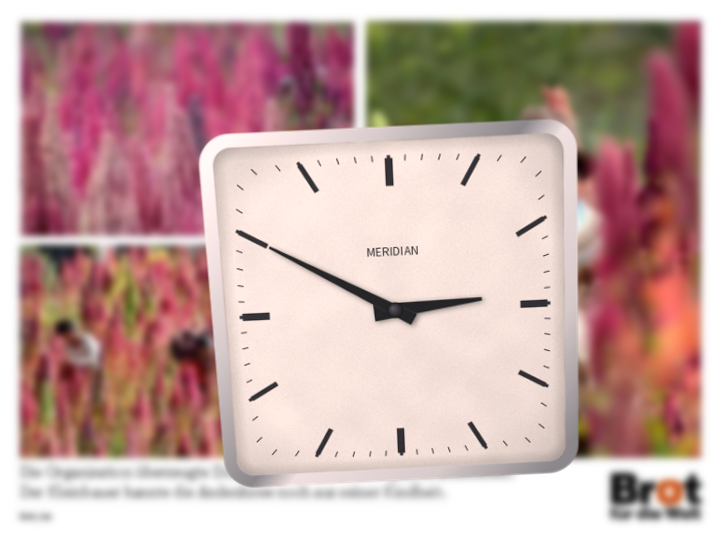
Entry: 2h50
